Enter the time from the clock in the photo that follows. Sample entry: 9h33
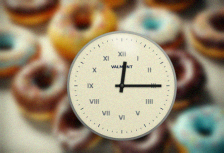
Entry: 12h15
